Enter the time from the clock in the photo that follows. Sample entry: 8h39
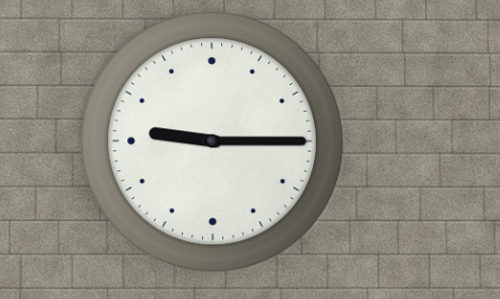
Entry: 9h15
